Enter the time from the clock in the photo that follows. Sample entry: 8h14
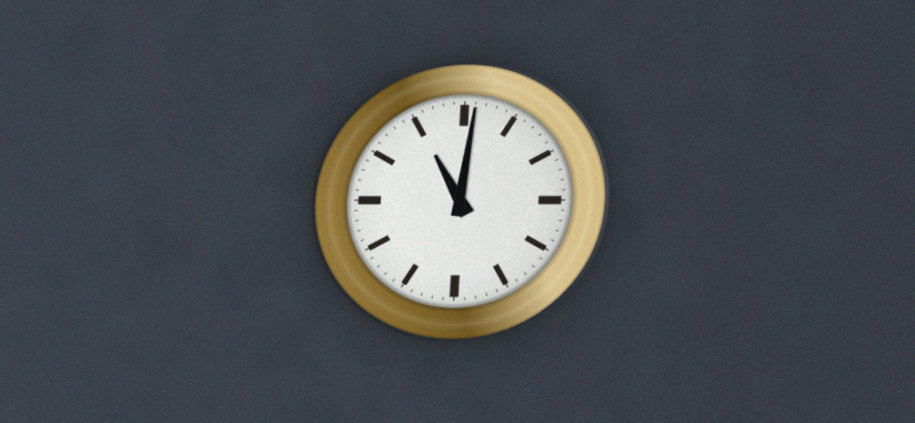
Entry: 11h01
